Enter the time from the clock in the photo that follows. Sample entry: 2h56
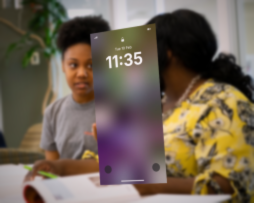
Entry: 11h35
